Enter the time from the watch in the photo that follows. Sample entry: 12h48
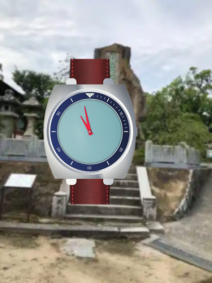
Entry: 10h58
